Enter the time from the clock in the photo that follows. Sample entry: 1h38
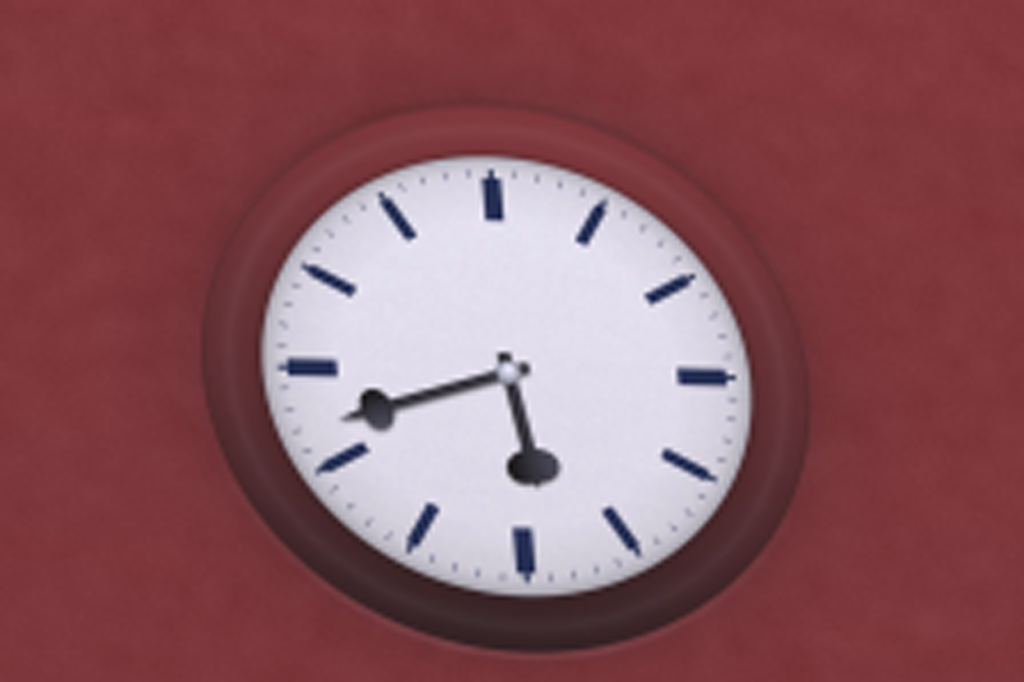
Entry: 5h42
